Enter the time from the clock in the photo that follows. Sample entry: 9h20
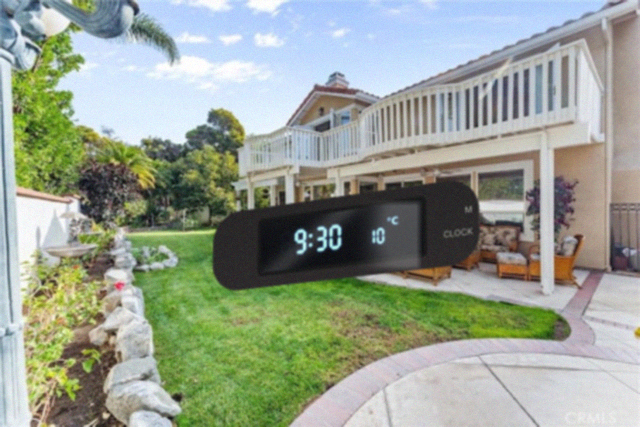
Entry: 9h30
